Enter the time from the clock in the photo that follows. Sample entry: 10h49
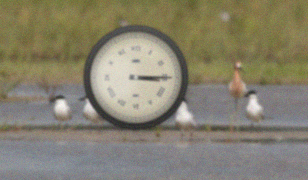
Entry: 3h15
